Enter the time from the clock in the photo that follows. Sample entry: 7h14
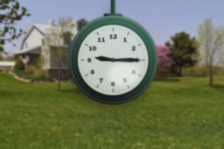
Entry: 9h15
